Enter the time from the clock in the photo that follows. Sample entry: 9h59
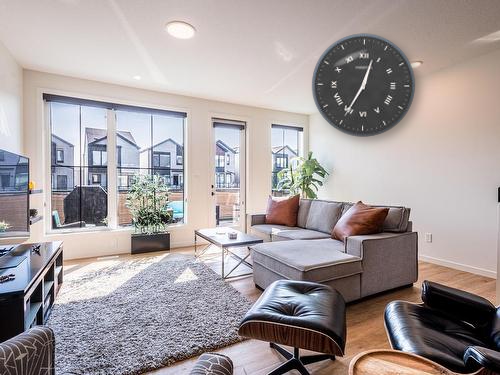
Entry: 12h35
